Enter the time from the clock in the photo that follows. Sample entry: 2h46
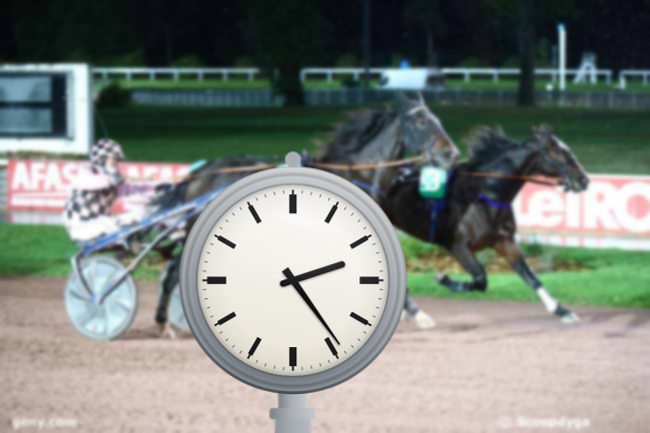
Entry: 2h24
